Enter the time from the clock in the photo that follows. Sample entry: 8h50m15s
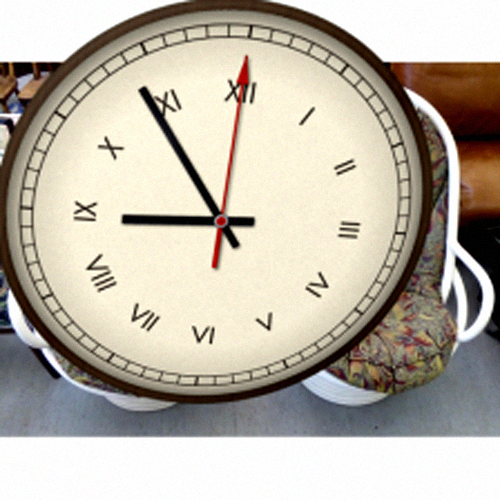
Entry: 8h54m00s
